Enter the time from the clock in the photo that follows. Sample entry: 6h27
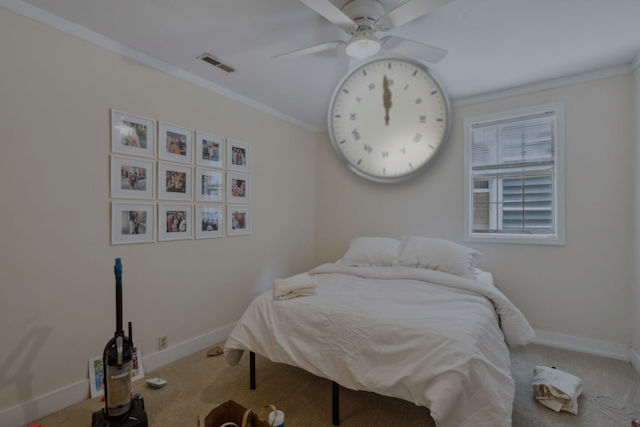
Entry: 11h59
